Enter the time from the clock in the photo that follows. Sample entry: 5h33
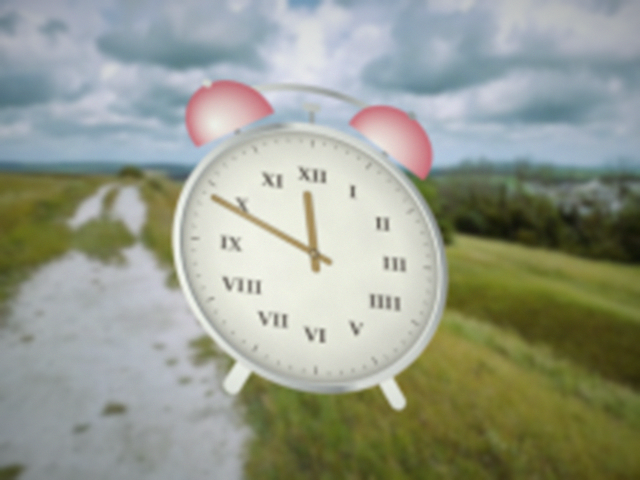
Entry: 11h49
